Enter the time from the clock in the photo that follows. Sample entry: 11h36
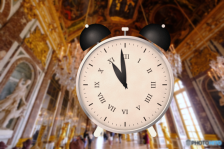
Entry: 10h59
